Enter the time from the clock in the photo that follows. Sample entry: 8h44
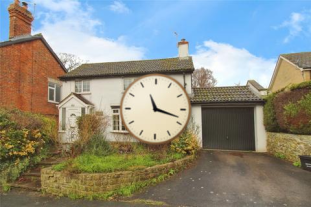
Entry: 11h18
